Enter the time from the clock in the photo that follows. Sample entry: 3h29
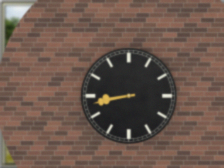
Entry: 8h43
